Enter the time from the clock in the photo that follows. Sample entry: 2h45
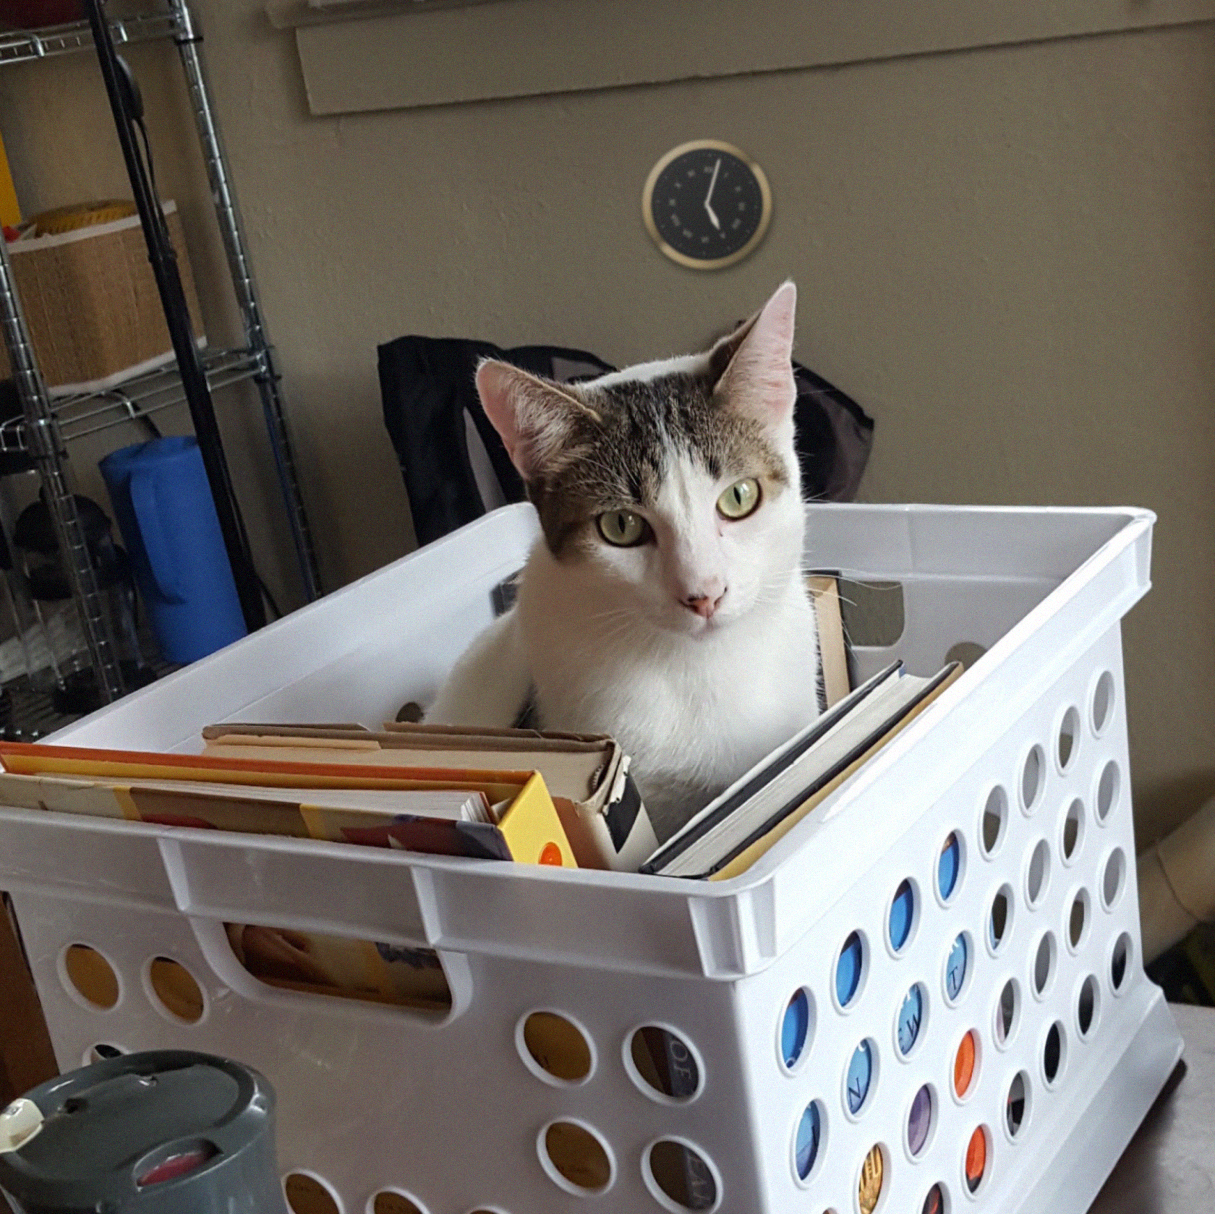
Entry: 5h02
